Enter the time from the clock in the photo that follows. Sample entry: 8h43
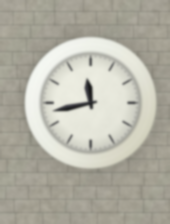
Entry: 11h43
